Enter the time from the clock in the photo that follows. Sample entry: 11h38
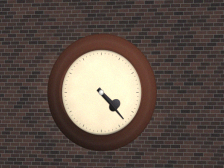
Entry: 4h23
